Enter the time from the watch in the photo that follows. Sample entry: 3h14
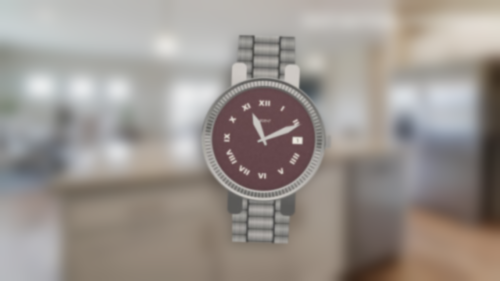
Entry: 11h11
